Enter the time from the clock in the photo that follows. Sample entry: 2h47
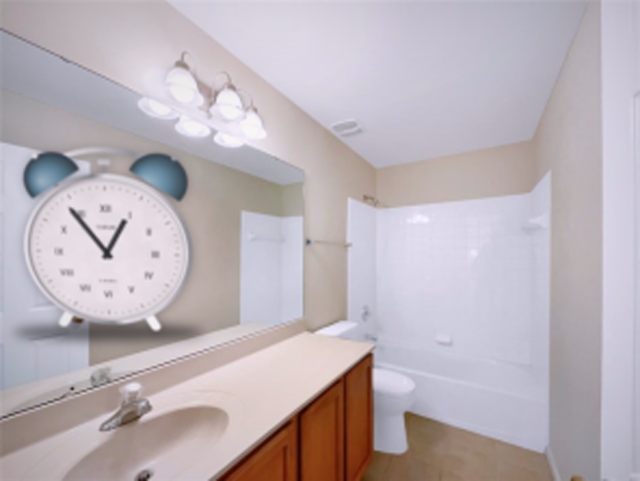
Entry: 12h54
